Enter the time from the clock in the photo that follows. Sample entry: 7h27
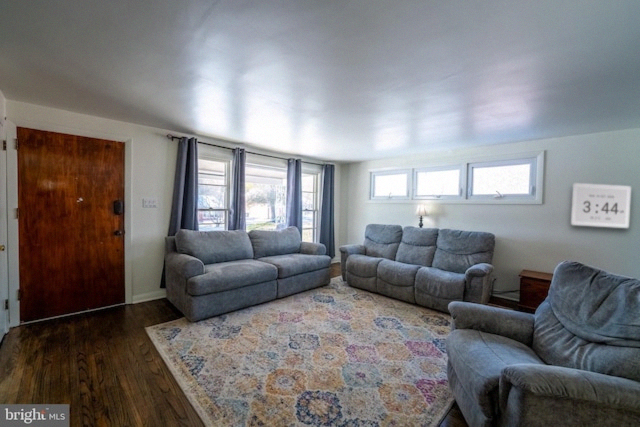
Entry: 3h44
